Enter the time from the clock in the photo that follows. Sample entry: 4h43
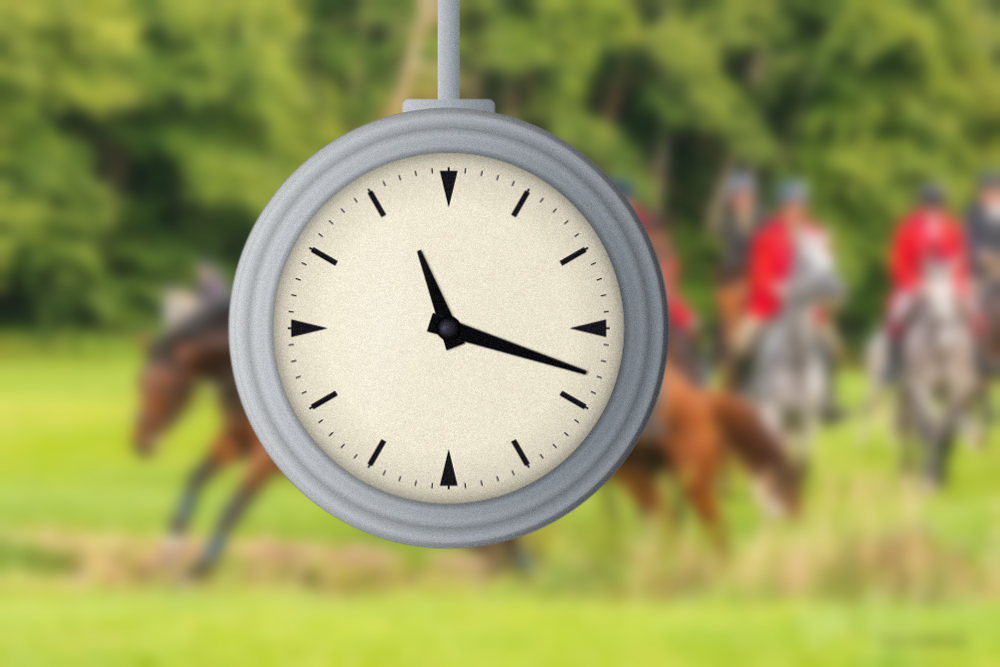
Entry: 11h18
